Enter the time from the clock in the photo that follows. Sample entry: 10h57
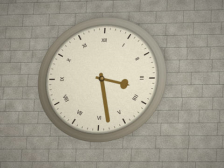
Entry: 3h28
